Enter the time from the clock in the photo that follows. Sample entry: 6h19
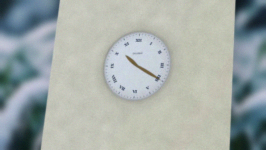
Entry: 10h20
